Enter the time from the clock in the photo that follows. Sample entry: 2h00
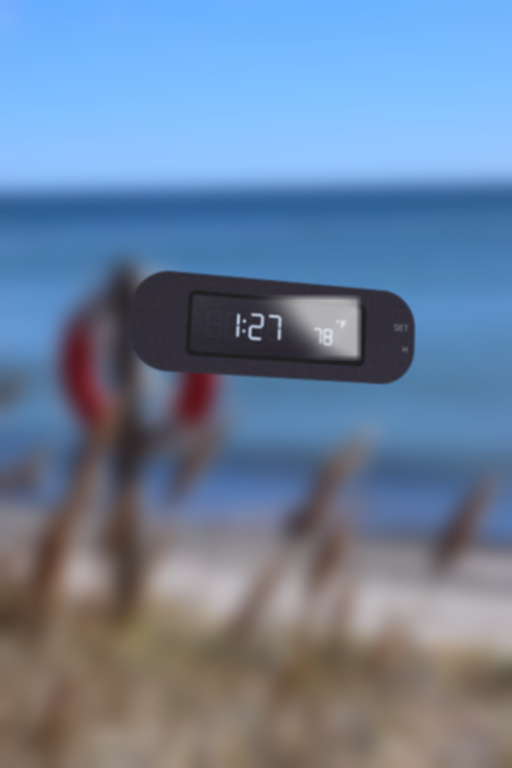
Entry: 1h27
